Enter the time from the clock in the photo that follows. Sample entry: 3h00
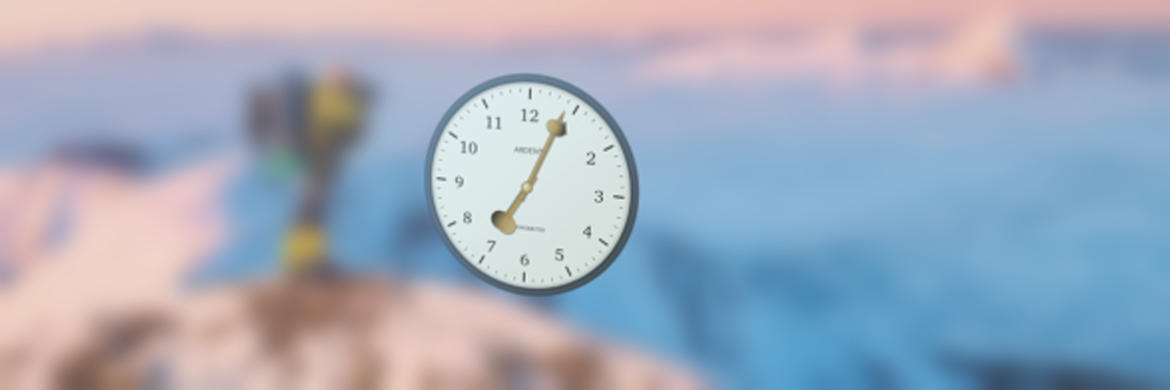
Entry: 7h04
